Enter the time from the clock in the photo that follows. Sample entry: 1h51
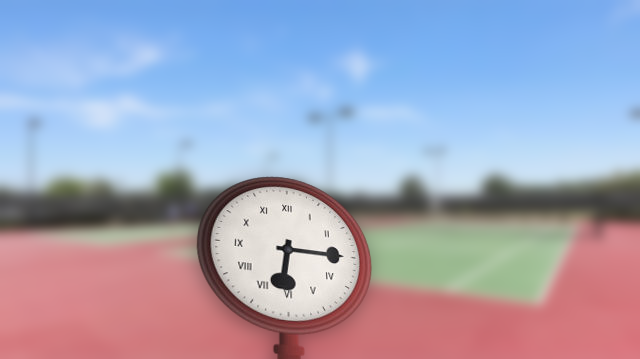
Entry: 6h15
